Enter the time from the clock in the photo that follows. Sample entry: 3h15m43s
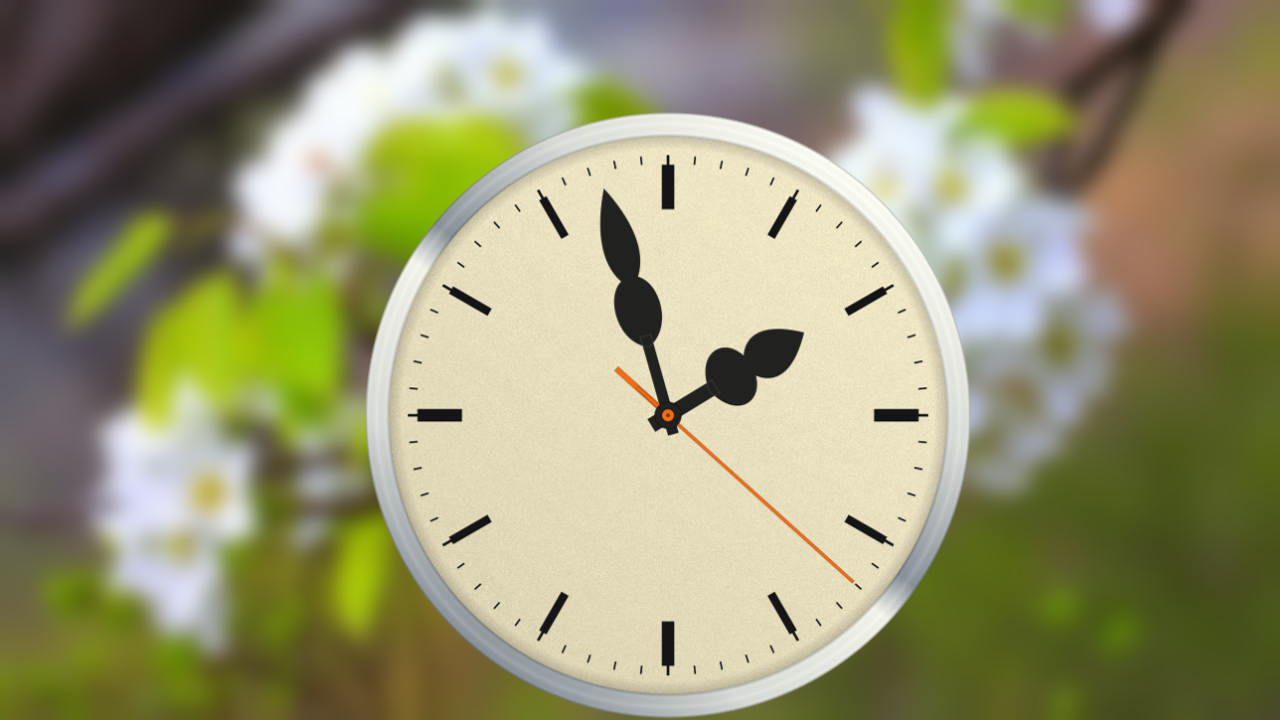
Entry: 1h57m22s
